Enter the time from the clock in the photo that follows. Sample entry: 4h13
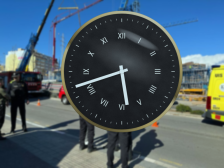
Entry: 5h42
